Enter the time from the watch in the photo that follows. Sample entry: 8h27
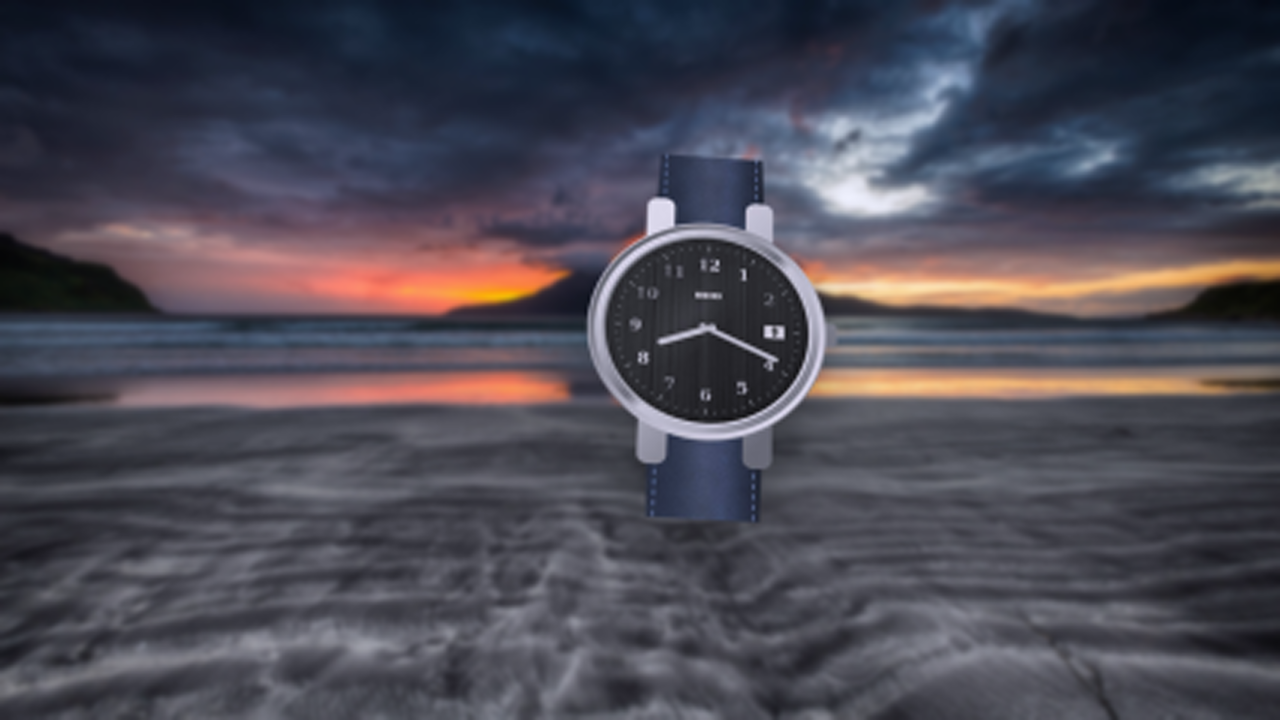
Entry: 8h19
